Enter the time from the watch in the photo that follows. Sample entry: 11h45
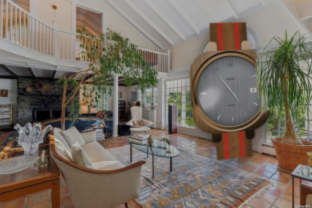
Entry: 4h54
